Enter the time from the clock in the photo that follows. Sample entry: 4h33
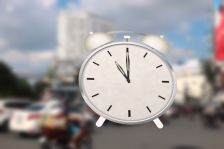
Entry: 11h00
